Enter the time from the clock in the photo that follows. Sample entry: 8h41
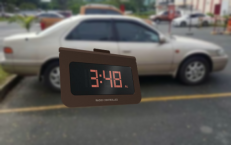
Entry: 3h48
